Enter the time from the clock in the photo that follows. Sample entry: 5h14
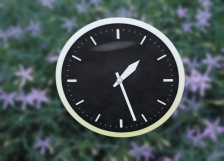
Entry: 1h27
